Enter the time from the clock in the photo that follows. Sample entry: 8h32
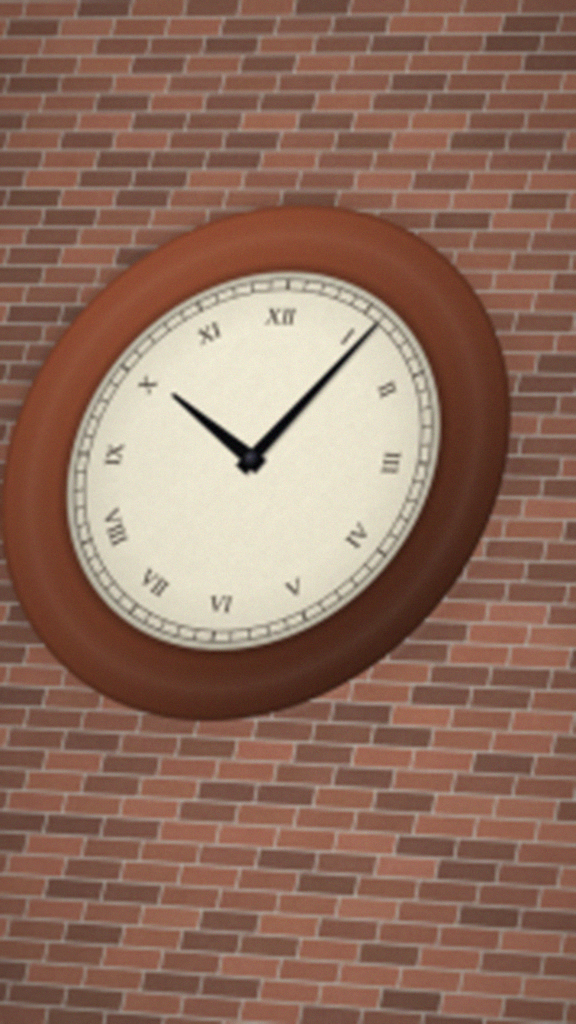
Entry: 10h06
